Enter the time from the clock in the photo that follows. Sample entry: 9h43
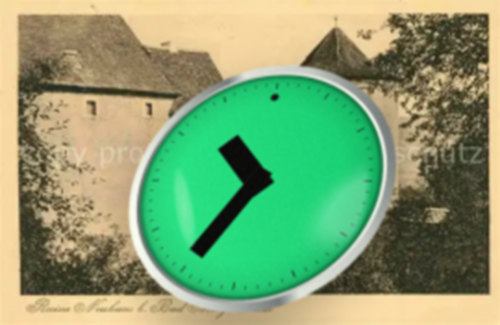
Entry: 10h35
